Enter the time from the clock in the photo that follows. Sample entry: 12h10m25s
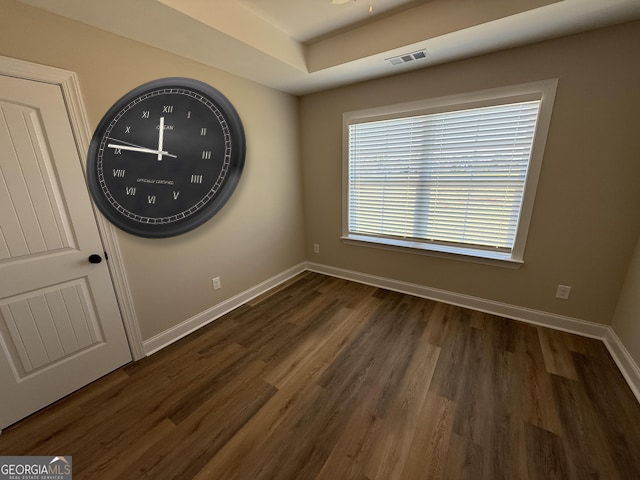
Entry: 11h45m47s
